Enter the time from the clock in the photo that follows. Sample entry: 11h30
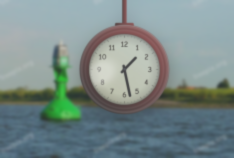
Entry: 1h28
